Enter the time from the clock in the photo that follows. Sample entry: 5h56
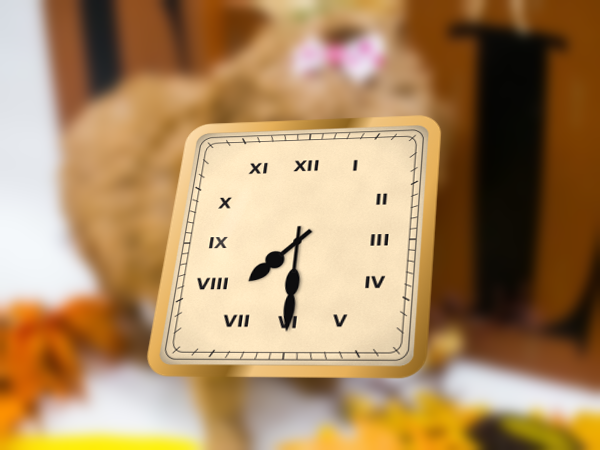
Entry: 7h30
